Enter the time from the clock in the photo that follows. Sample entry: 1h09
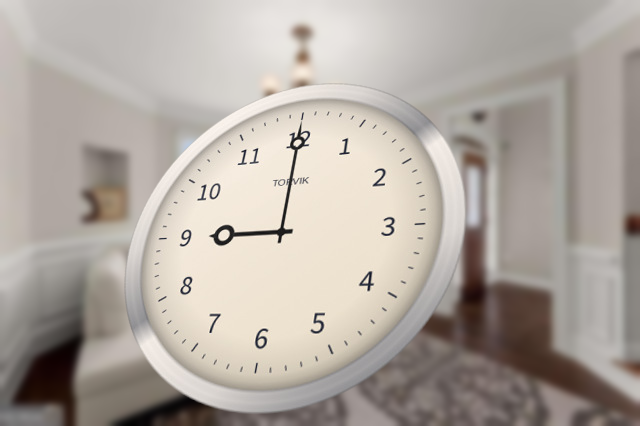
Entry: 9h00
